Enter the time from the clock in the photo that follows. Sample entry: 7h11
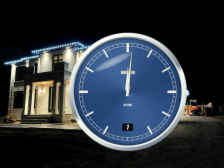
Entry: 12h01
